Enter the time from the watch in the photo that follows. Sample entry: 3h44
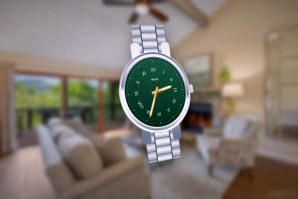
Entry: 2h34
